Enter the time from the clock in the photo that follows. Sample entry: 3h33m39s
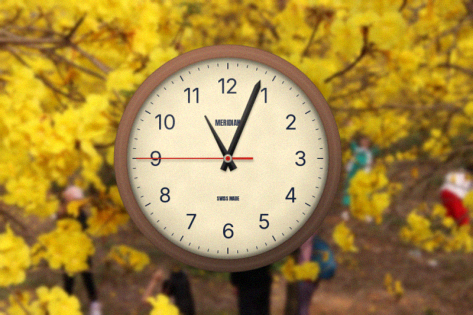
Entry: 11h03m45s
